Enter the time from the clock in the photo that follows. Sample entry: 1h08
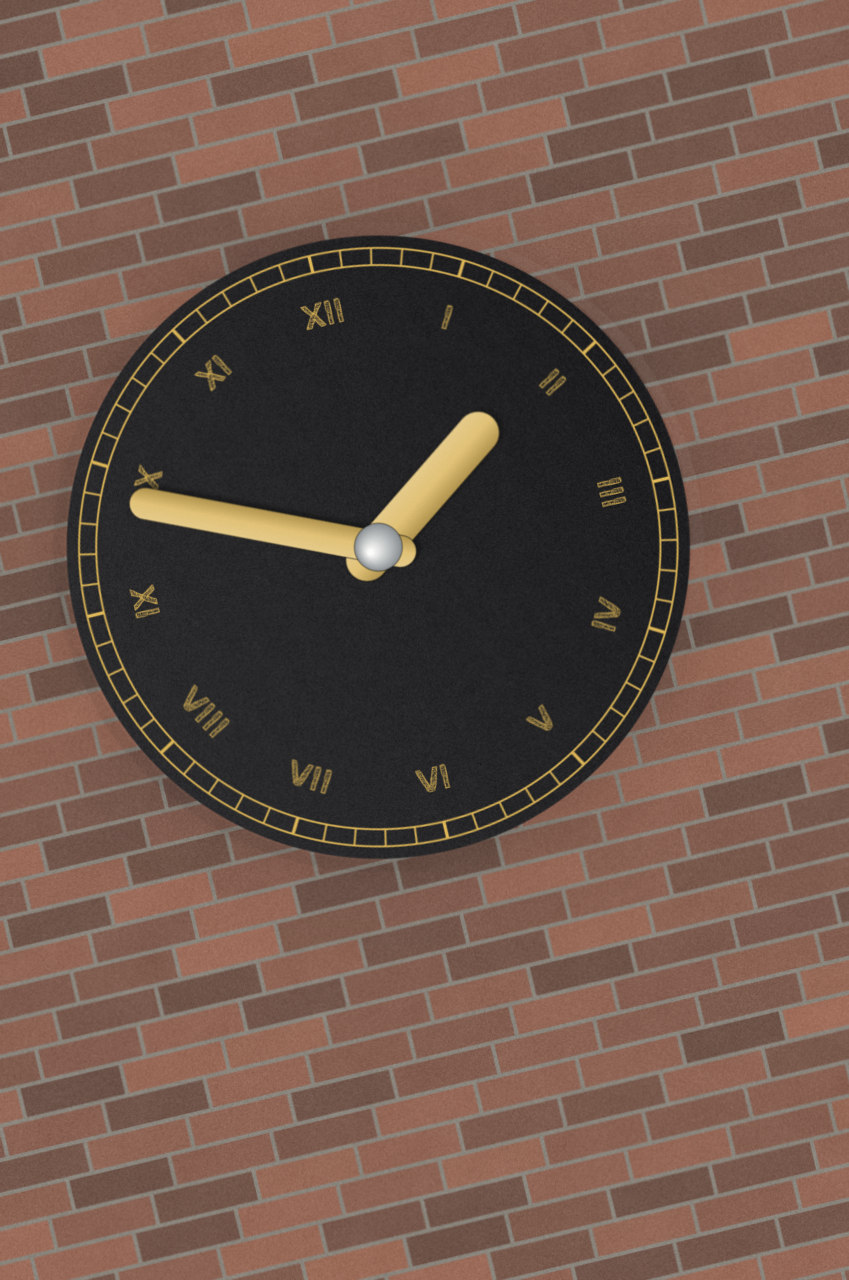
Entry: 1h49
